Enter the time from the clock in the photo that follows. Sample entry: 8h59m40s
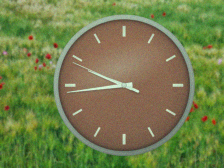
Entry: 9h43m49s
